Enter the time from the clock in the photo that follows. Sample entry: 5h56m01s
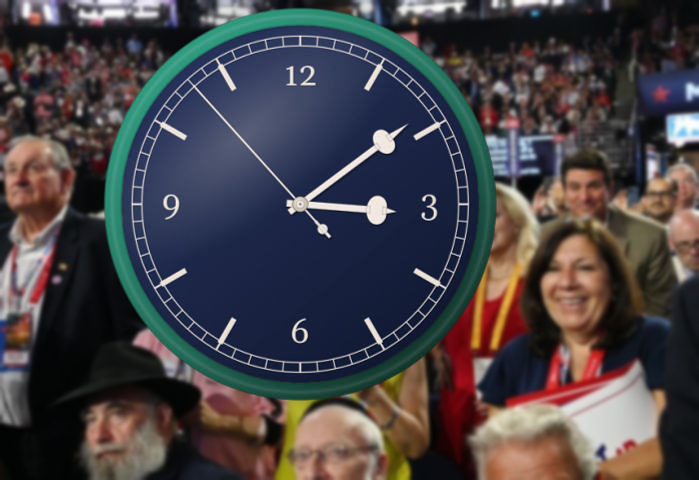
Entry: 3h08m53s
